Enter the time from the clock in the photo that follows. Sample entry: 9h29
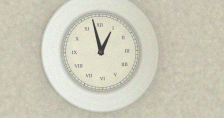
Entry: 12h58
